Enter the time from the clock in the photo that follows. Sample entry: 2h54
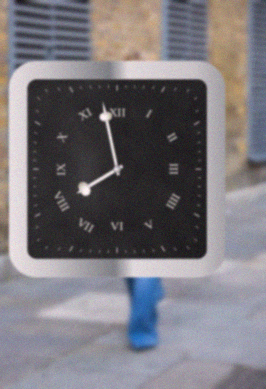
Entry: 7h58
